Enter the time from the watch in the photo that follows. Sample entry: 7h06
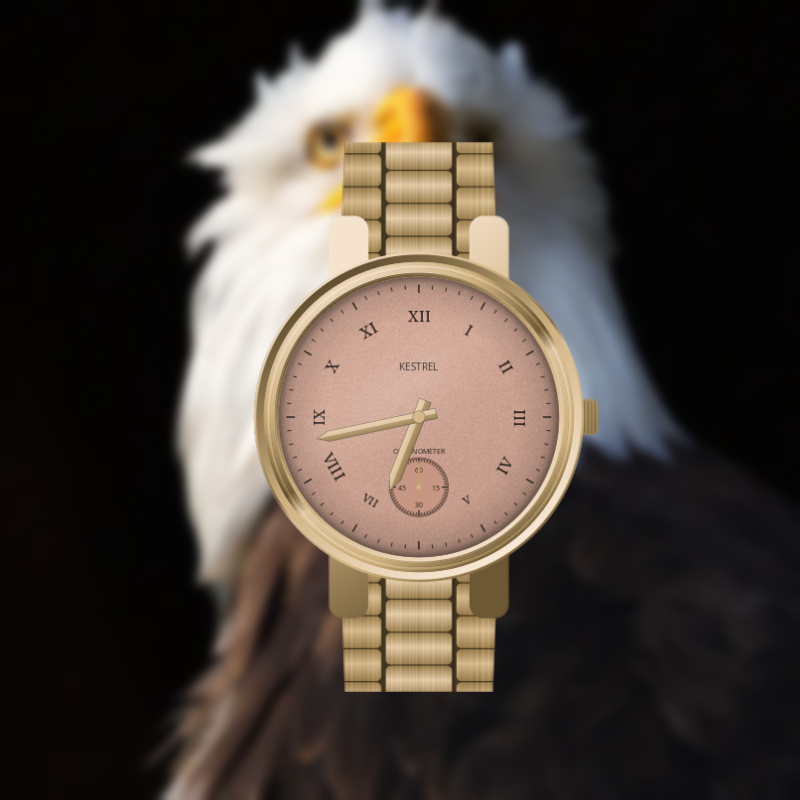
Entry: 6h43
